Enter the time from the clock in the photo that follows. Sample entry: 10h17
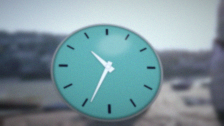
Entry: 10h34
